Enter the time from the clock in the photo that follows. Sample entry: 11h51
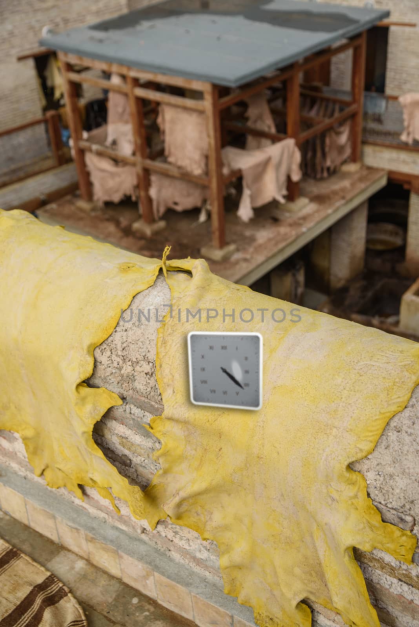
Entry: 4h22
